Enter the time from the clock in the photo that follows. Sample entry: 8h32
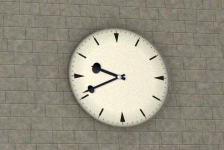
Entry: 9h41
